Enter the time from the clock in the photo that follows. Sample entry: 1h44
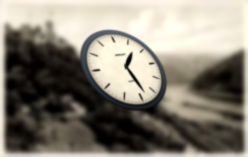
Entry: 1h28
